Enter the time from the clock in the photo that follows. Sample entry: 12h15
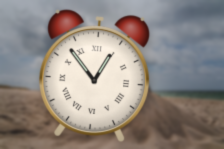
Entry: 12h53
